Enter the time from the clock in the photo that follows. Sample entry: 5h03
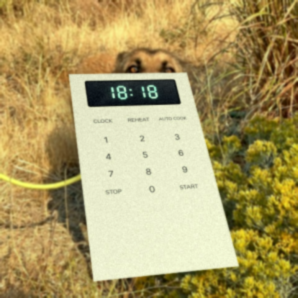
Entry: 18h18
